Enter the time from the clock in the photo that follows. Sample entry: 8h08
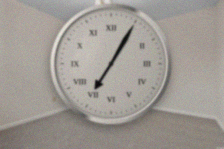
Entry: 7h05
